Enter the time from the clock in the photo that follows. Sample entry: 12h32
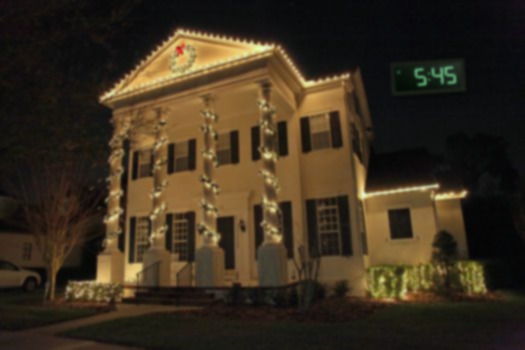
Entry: 5h45
